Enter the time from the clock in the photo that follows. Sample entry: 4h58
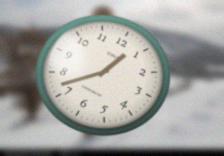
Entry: 12h37
